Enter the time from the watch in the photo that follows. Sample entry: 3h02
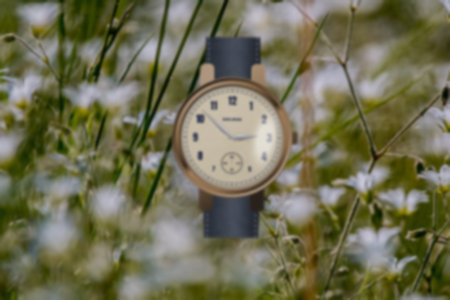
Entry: 2h52
